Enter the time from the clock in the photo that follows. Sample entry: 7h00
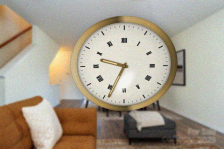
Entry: 9h34
